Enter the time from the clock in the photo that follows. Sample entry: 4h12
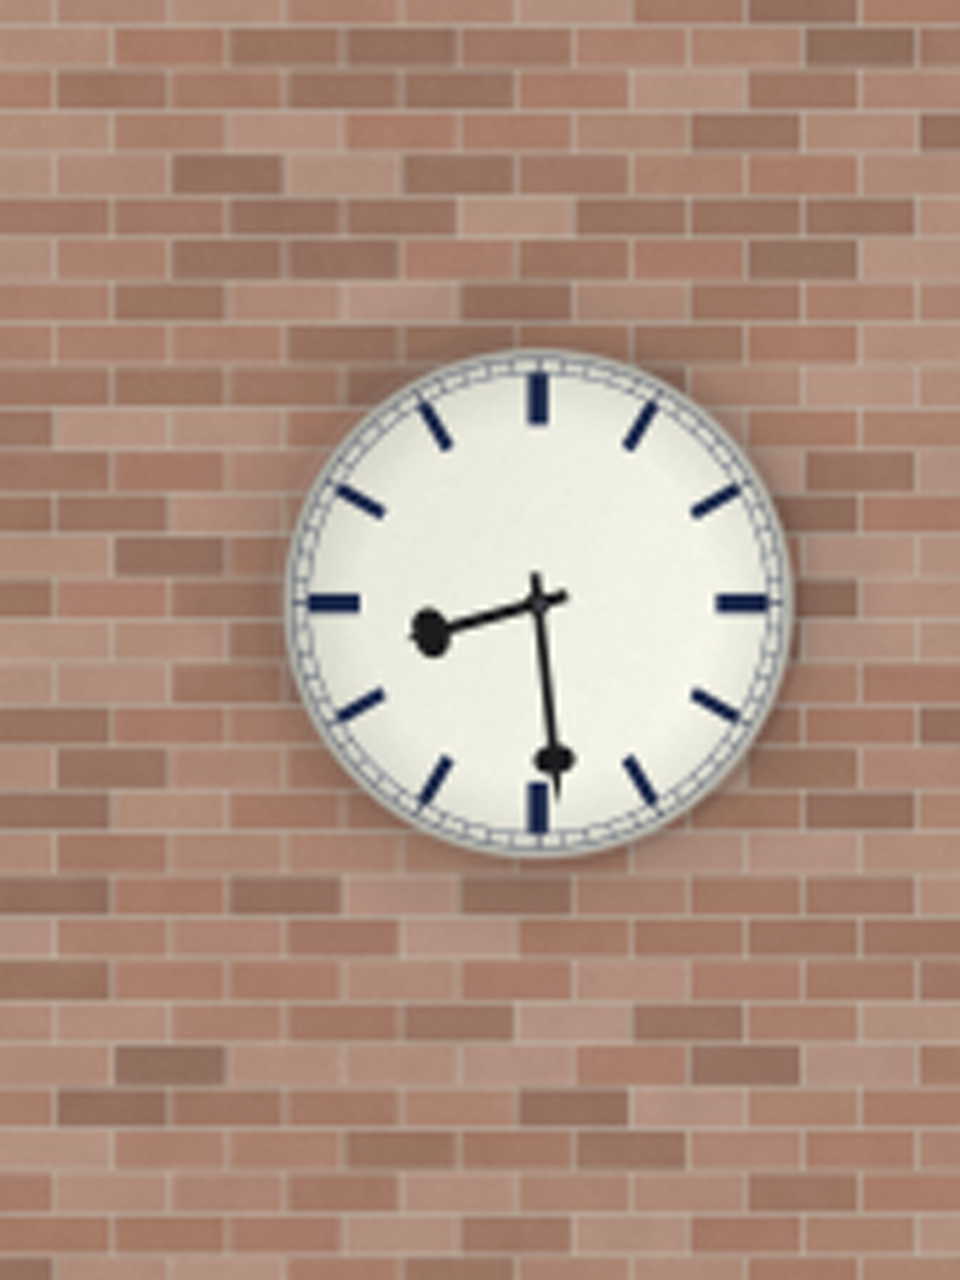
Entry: 8h29
